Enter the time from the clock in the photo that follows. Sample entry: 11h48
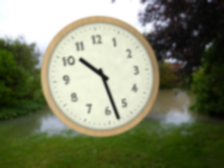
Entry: 10h28
